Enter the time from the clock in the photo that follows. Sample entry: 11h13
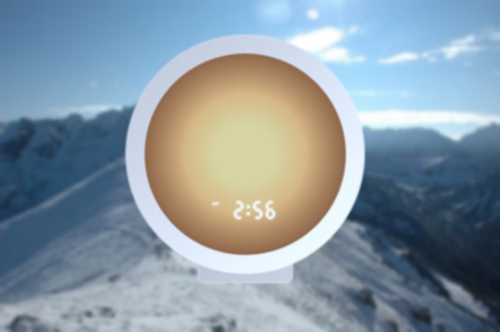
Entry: 2h56
